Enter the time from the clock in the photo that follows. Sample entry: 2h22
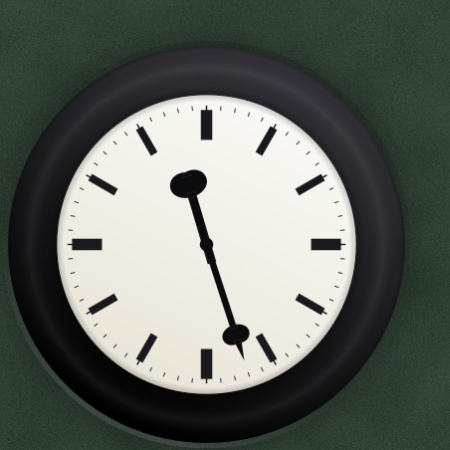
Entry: 11h27
